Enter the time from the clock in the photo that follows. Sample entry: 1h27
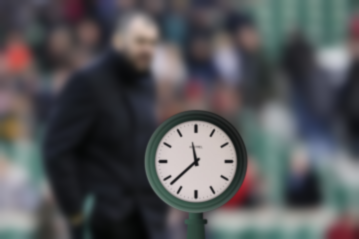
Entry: 11h38
